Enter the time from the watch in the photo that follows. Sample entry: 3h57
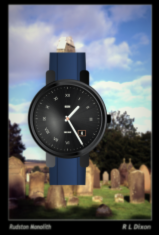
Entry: 1h25
